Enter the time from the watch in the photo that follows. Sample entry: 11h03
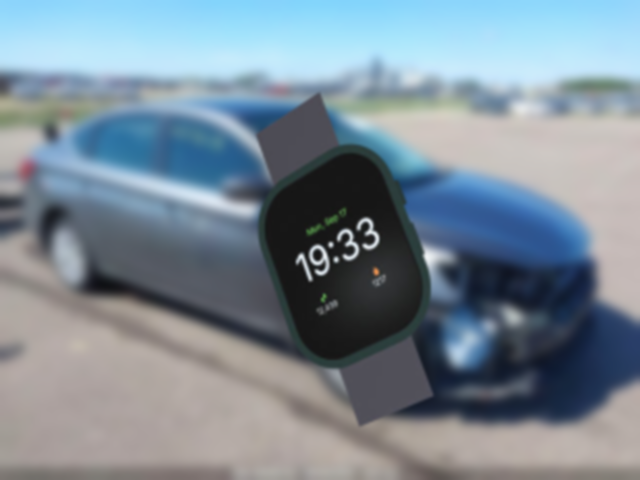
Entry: 19h33
